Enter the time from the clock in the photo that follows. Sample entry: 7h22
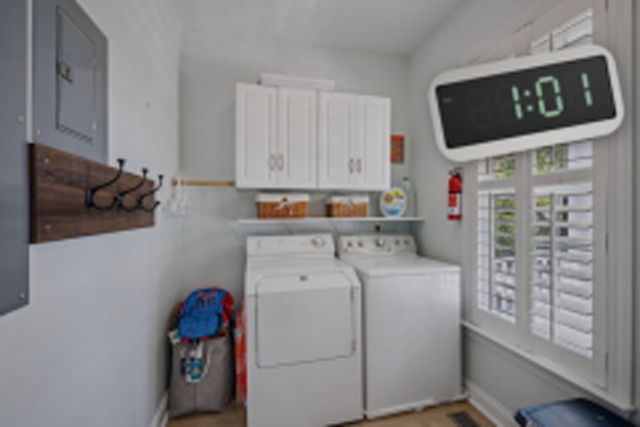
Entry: 1h01
